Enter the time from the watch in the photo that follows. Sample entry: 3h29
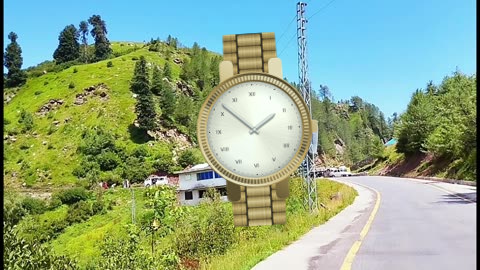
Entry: 1h52
